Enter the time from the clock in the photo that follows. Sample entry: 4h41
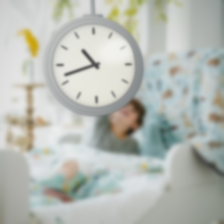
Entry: 10h42
